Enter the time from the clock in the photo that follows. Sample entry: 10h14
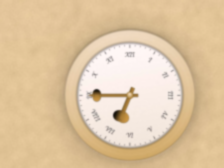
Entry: 6h45
